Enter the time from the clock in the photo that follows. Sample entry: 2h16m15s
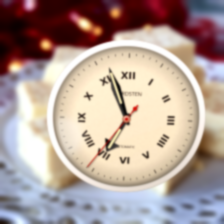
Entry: 6h56m36s
